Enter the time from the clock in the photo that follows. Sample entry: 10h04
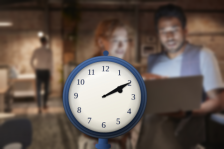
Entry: 2h10
